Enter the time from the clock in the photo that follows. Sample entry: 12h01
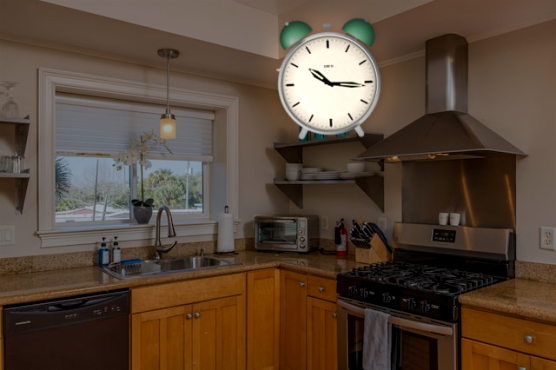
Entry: 10h16
